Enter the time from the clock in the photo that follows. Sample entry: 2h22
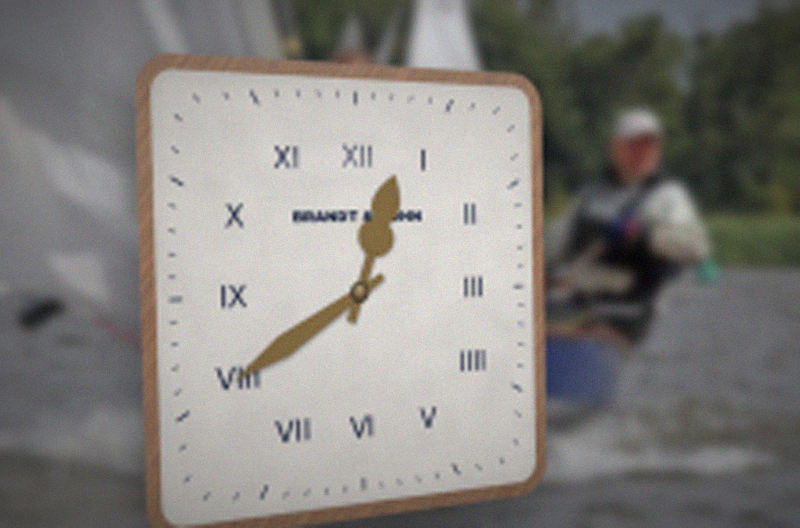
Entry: 12h40
